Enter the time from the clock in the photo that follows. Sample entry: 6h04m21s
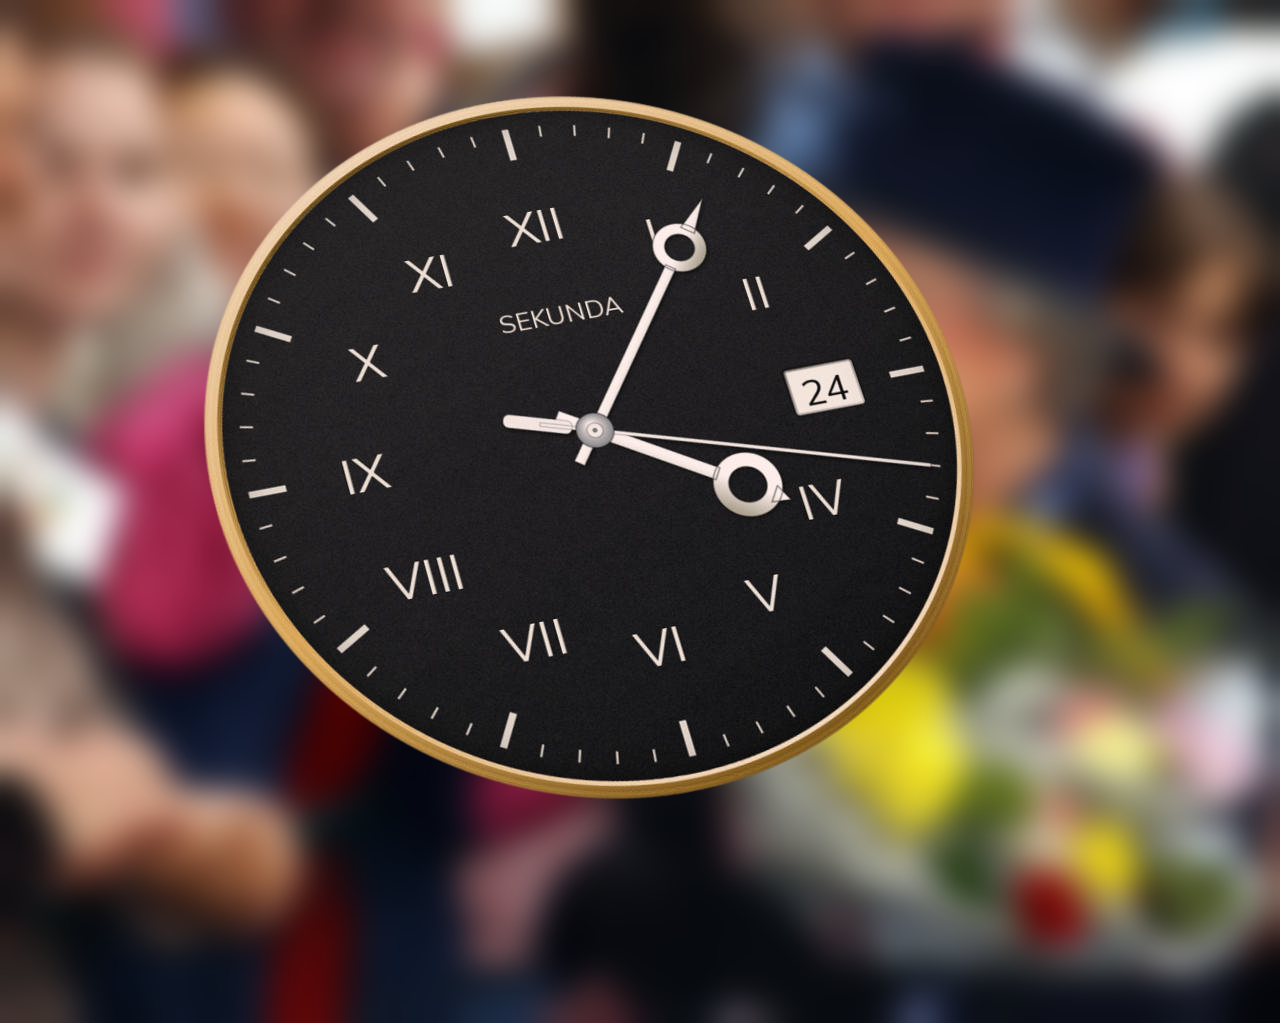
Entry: 4h06m18s
